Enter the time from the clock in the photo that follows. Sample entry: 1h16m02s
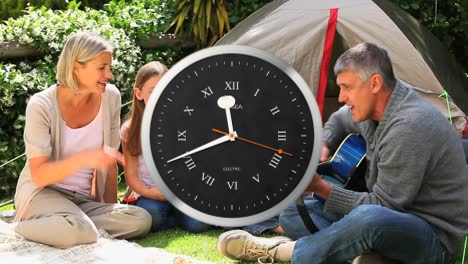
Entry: 11h41m18s
